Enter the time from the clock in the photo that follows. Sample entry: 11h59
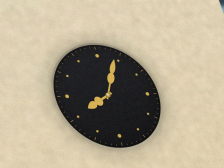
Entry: 8h04
